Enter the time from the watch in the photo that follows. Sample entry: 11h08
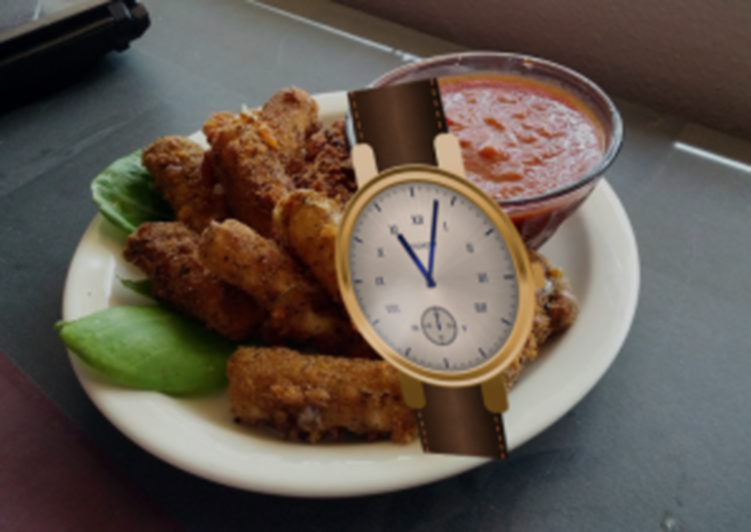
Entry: 11h03
